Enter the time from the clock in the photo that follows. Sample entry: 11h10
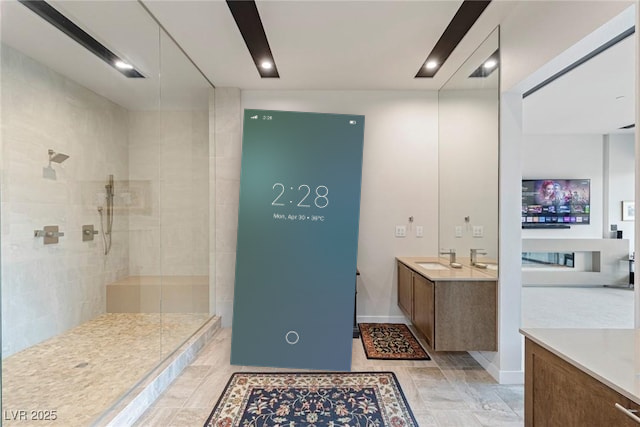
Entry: 2h28
